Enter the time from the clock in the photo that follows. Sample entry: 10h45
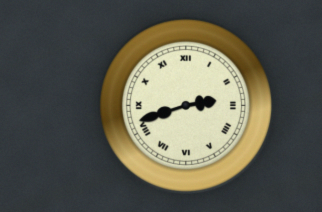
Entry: 2h42
